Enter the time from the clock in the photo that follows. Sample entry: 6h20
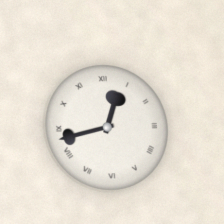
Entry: 12h43
